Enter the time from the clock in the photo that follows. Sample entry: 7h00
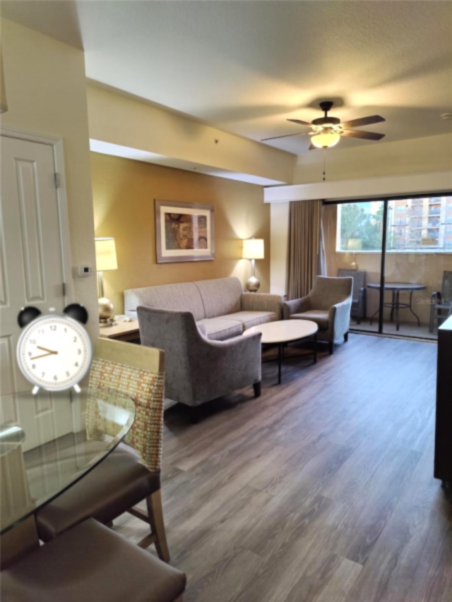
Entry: 9h43
